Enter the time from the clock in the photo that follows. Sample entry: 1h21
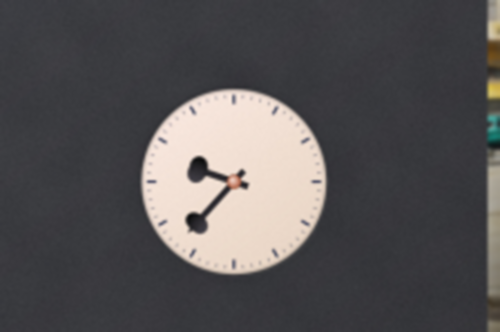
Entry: 9h37
